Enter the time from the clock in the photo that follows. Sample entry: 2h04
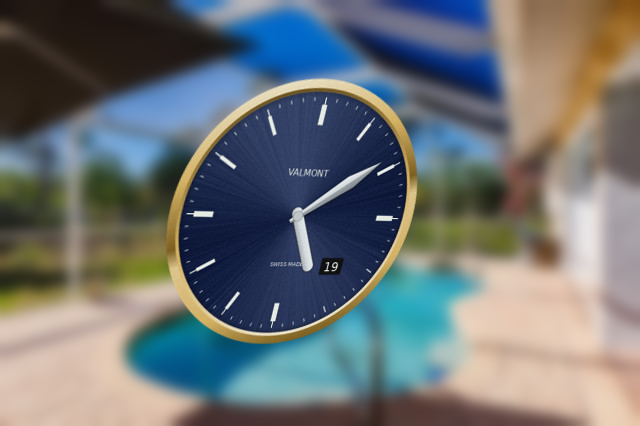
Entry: 5h09
